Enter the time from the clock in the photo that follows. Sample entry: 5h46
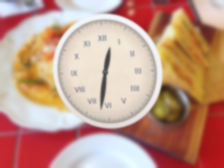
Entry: 12h32
